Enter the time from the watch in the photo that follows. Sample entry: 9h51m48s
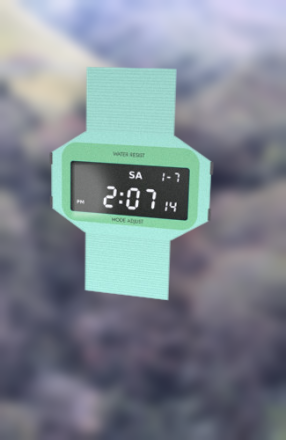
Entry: 2h07m14s
